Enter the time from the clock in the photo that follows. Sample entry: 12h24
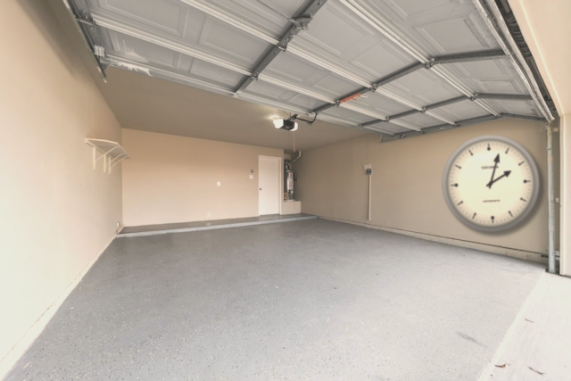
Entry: 2h03
